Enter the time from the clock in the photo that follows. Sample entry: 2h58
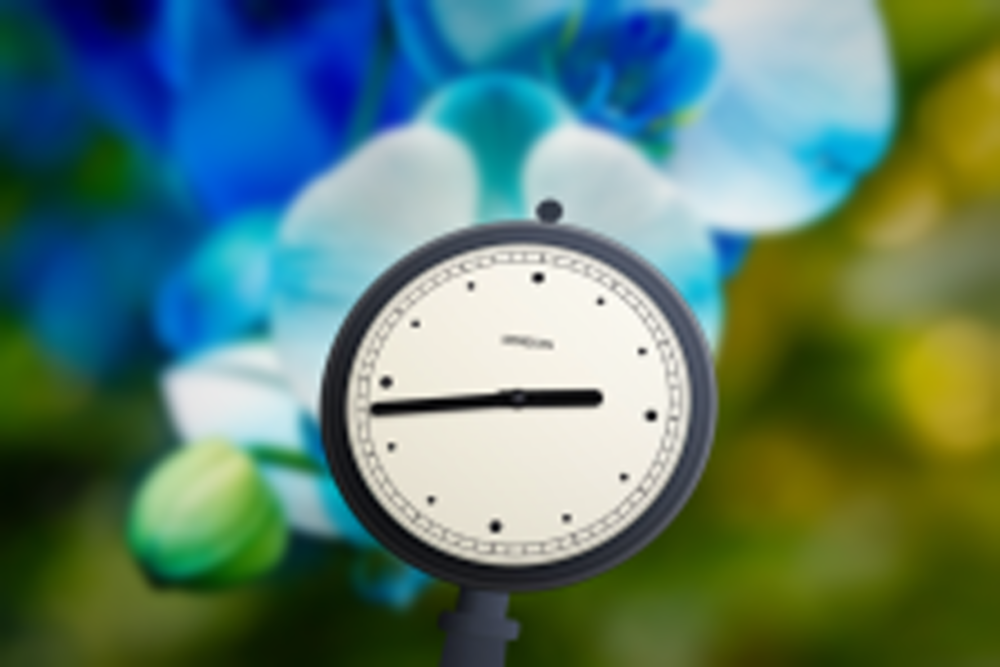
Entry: 2h43
